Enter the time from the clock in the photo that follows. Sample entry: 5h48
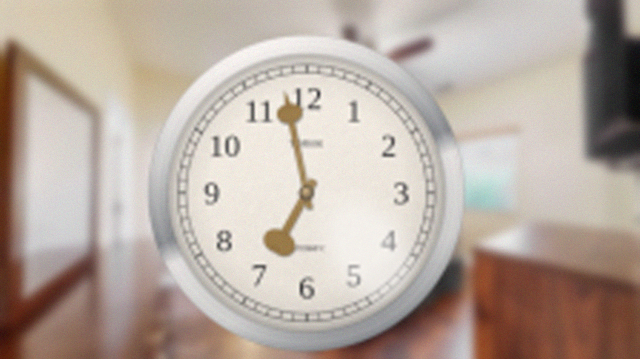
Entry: 6h58
